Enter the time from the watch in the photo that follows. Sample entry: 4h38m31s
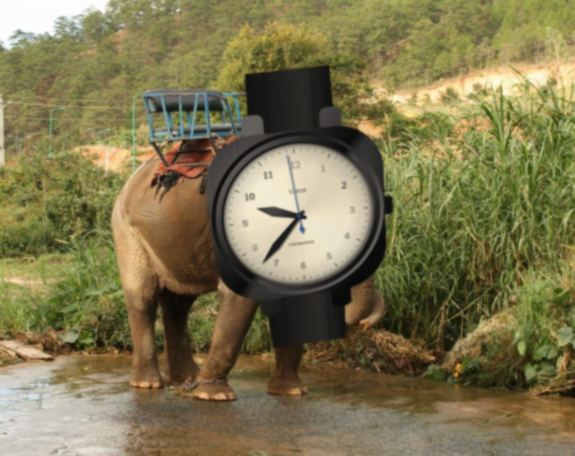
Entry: 9h36m59s
